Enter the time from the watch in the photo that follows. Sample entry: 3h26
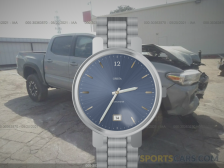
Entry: 2h35
